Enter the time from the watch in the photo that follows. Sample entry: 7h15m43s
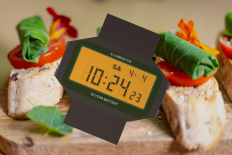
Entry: 10h24m23s
